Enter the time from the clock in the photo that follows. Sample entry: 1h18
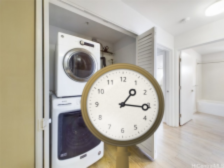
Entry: 1h16
